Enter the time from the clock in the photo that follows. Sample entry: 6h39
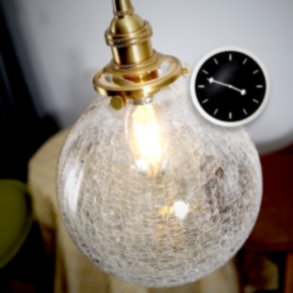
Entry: 3h48
